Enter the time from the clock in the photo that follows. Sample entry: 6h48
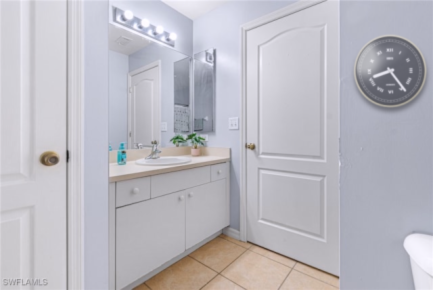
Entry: 8h24
